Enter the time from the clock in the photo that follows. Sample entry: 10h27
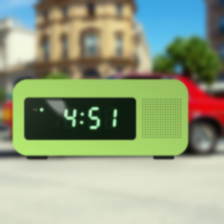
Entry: 4h51
